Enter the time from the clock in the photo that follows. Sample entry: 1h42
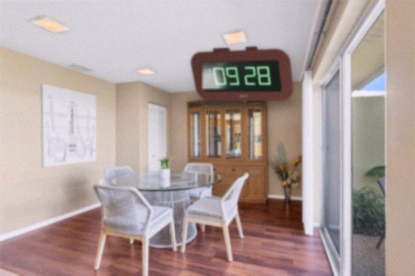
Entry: 9h28
